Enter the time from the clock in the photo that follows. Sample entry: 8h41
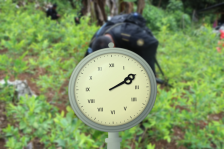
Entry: 2h10
